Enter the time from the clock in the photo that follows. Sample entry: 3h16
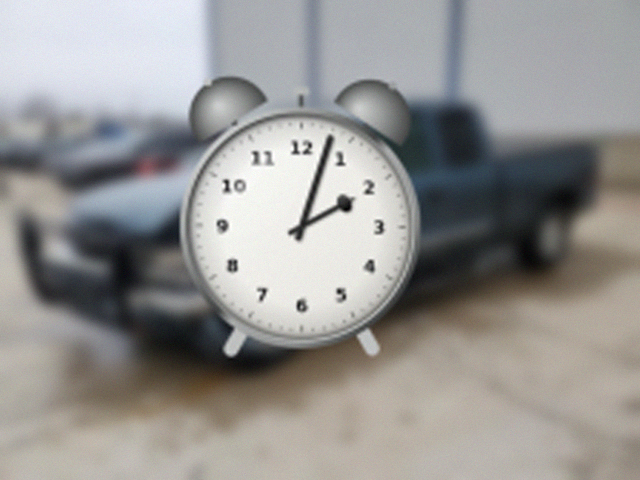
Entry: 2h03
